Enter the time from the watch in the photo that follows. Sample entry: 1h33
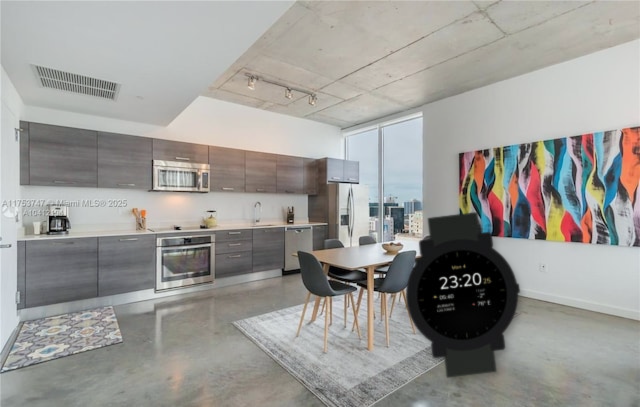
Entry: 23h20
